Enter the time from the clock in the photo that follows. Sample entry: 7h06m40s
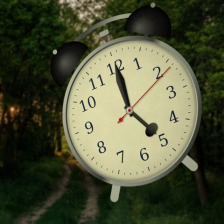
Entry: 5h00m11s
